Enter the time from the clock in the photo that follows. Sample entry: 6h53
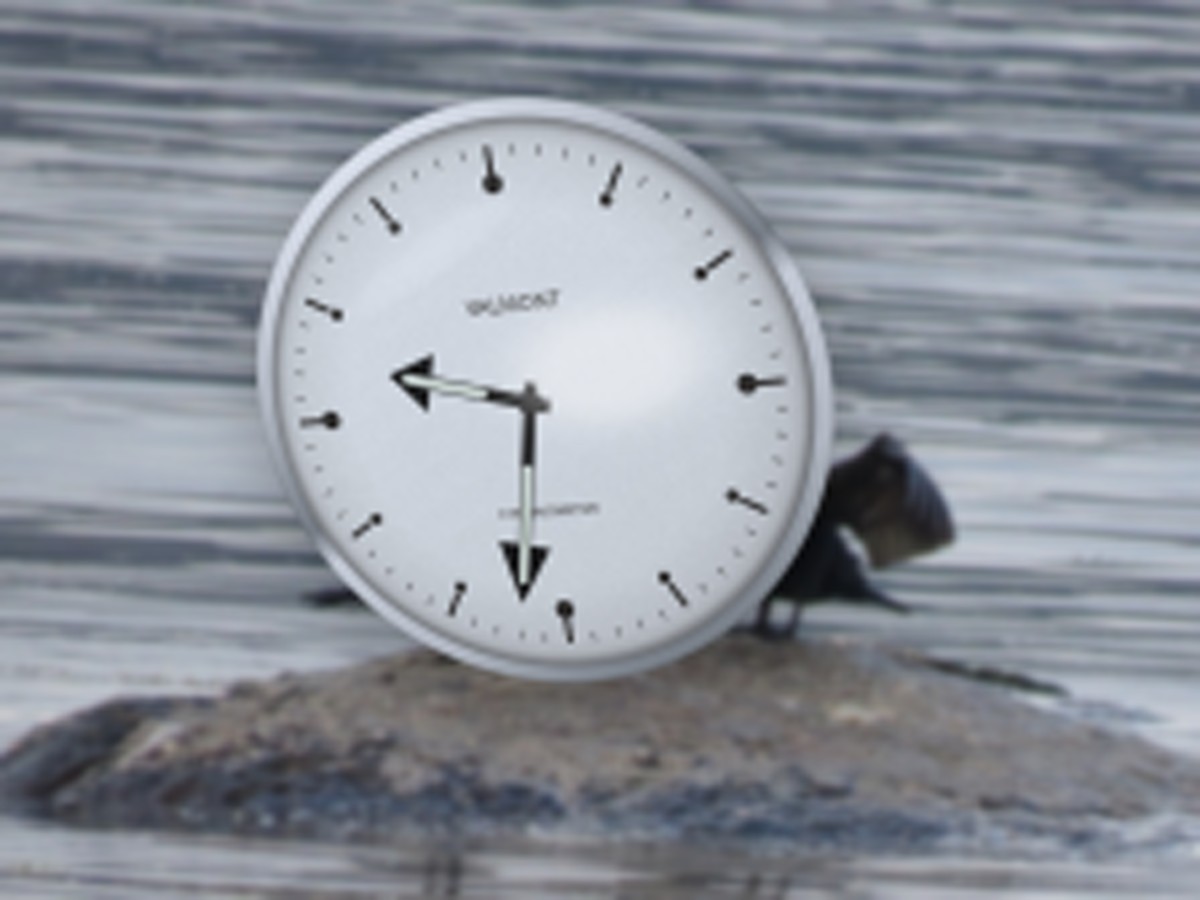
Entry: 9h32
